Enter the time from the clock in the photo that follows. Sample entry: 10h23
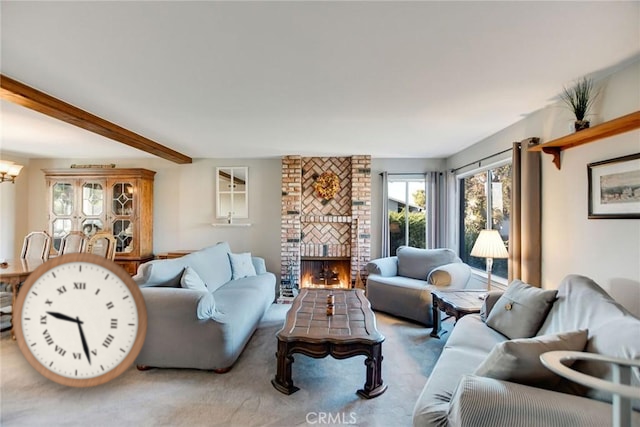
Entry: 9h27
